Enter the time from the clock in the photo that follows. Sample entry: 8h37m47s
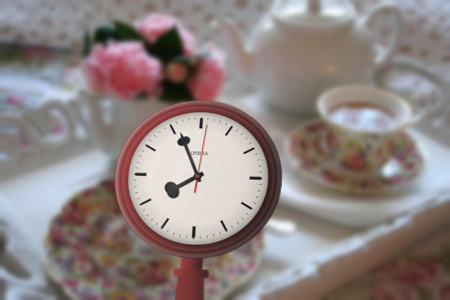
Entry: 7h56m01s
